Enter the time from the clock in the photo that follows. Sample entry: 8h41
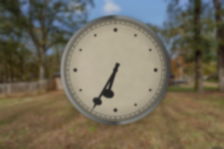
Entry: 6h35
